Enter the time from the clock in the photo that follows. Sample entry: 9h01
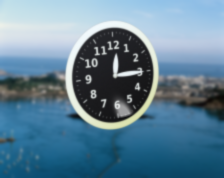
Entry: 12h15
